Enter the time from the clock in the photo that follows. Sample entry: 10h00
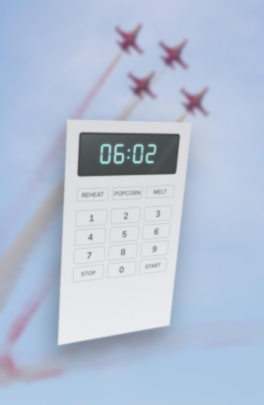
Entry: 6h02
